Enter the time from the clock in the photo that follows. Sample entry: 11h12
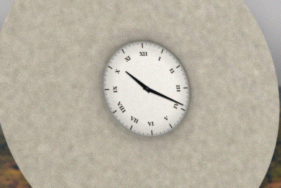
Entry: 10h19
